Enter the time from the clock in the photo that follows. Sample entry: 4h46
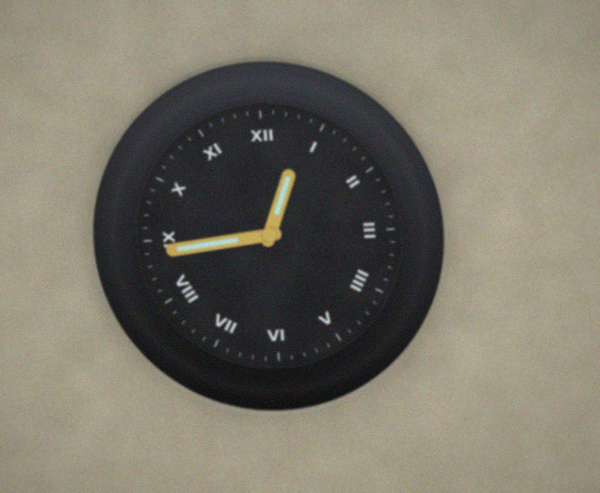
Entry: 12h44
